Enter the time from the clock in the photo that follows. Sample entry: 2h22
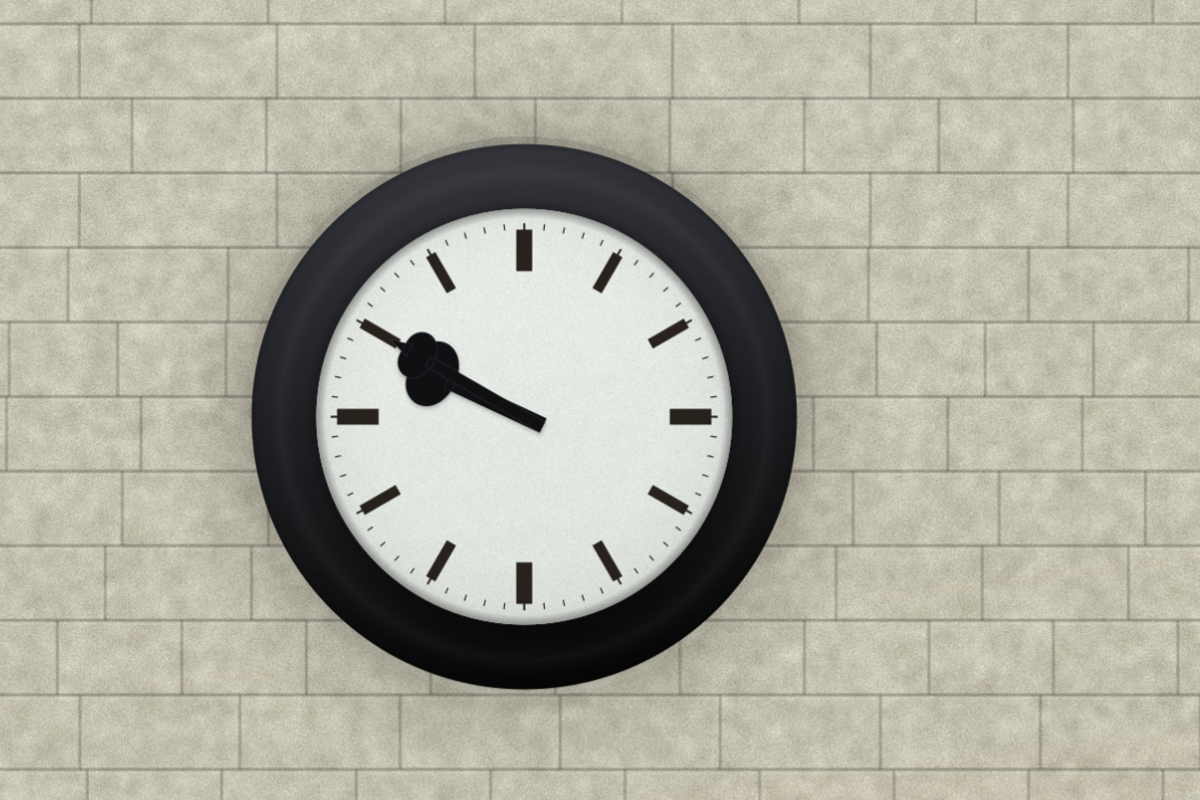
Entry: 9h50
